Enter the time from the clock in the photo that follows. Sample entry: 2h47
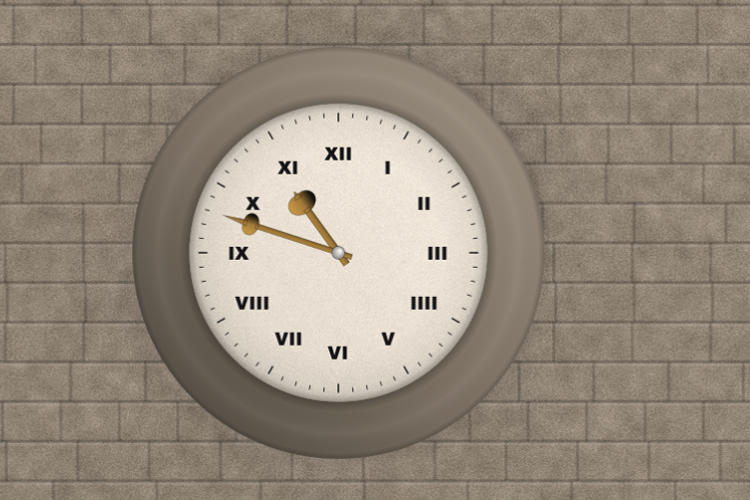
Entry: 10h48
